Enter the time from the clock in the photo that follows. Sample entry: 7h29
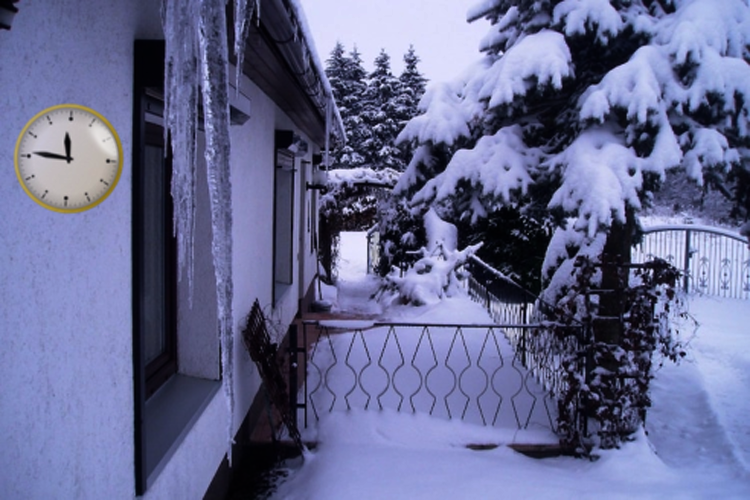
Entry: 11h46
